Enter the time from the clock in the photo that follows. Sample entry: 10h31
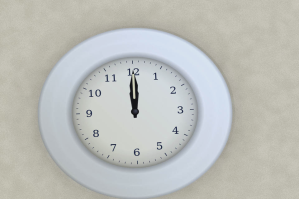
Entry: 12h00
